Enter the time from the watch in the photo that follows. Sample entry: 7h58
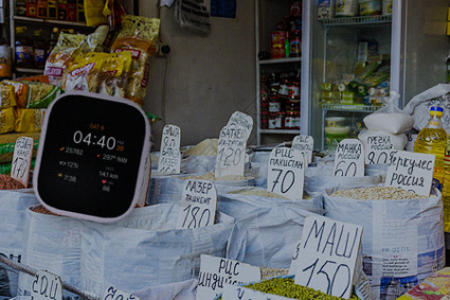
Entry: 4h40
